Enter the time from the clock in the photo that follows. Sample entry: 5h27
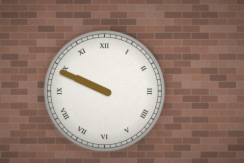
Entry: 9h49
